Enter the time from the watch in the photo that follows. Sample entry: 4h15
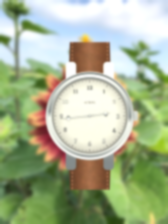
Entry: 2h44
